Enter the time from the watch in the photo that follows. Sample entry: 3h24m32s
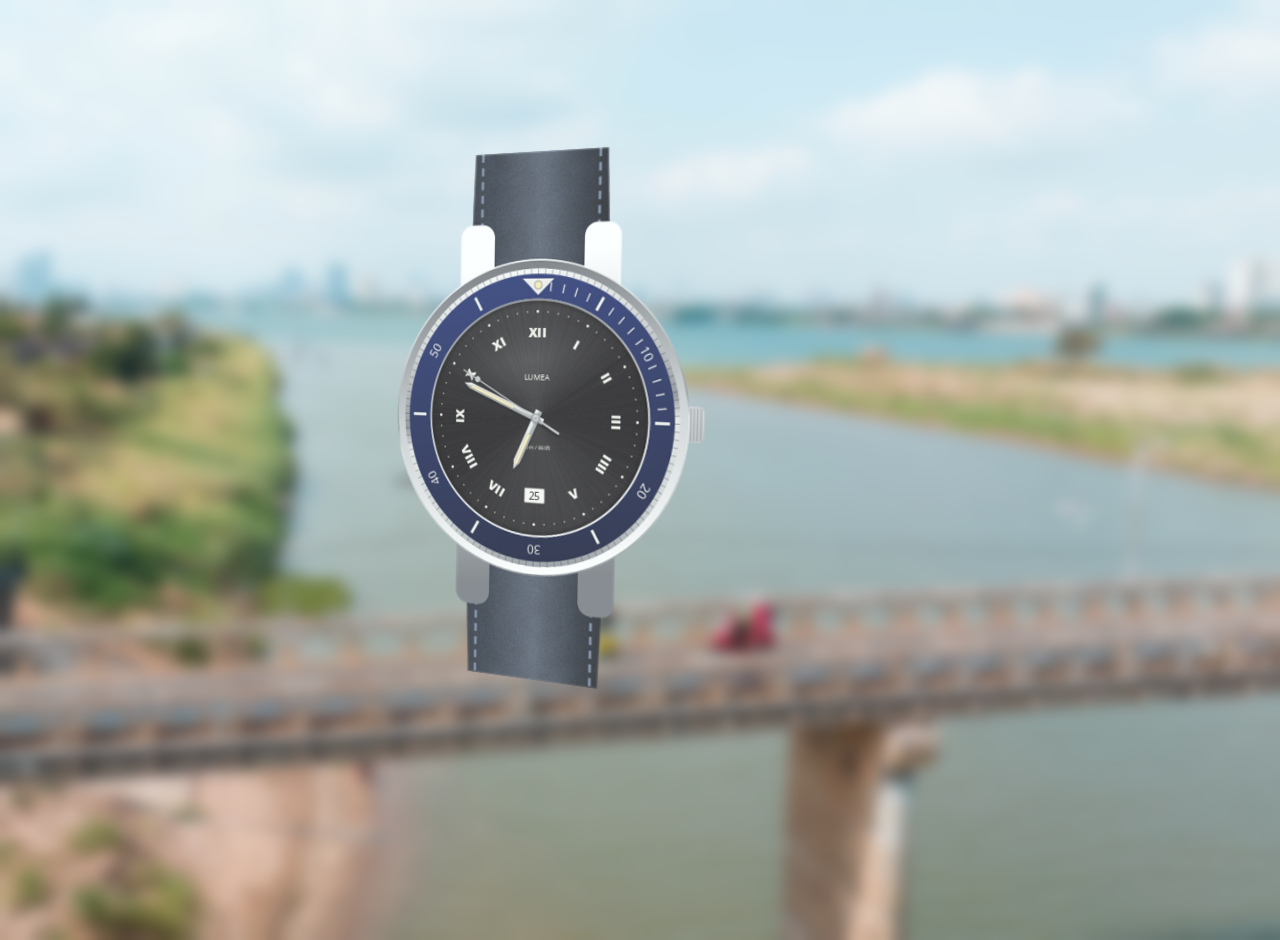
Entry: 6h48m50s
